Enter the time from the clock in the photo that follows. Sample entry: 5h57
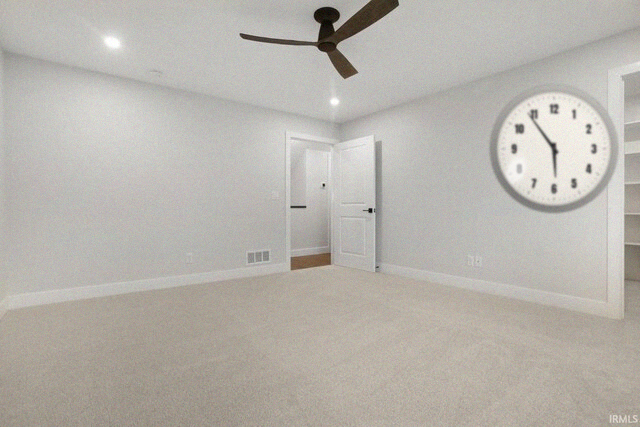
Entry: 5h54
